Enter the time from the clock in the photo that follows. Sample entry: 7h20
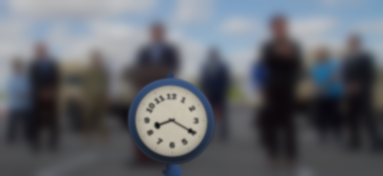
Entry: 8h20
